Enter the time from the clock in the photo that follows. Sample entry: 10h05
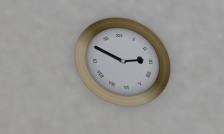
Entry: 2h50
